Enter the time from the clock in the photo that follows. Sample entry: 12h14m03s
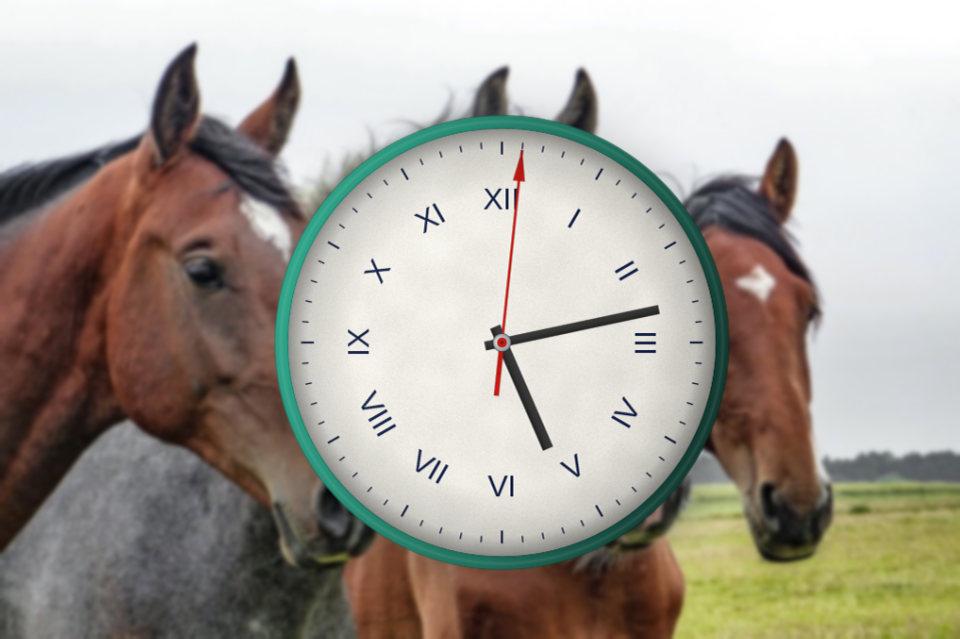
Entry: 5h13m01s
